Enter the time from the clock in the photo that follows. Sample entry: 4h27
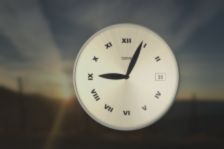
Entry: 9h04
